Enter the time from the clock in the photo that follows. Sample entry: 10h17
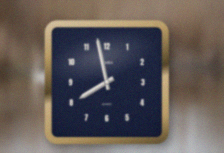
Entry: 7h58
